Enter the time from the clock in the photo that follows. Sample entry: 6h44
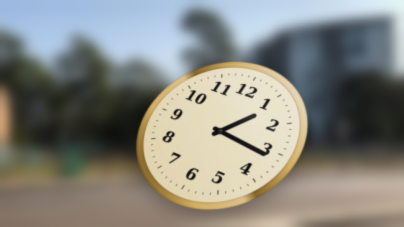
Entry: 1h16
